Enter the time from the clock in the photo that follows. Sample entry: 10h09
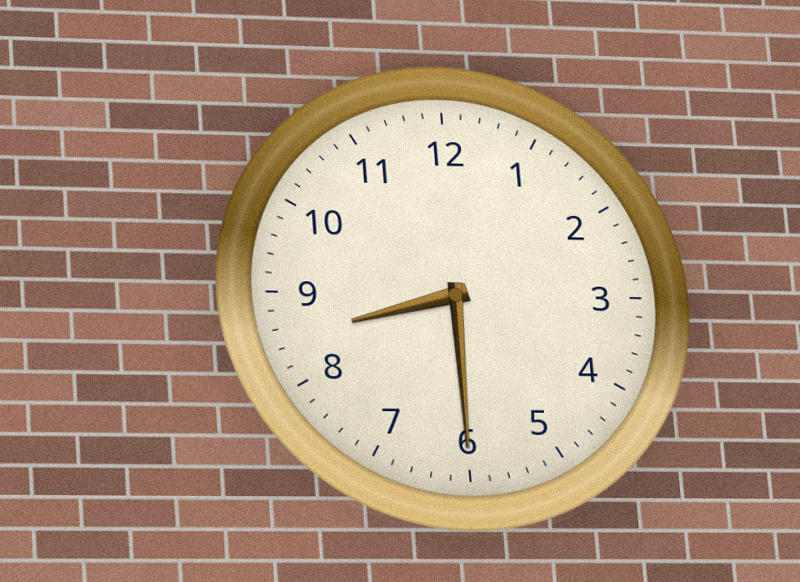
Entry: 8h30
